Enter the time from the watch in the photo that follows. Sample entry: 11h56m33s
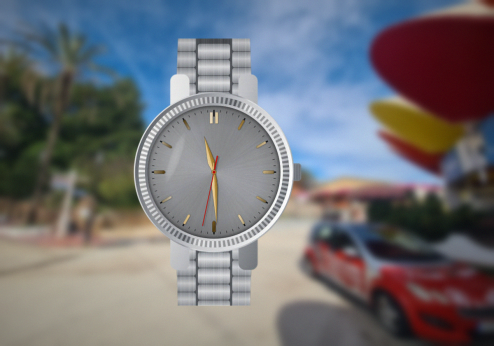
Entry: 11h29m32s
